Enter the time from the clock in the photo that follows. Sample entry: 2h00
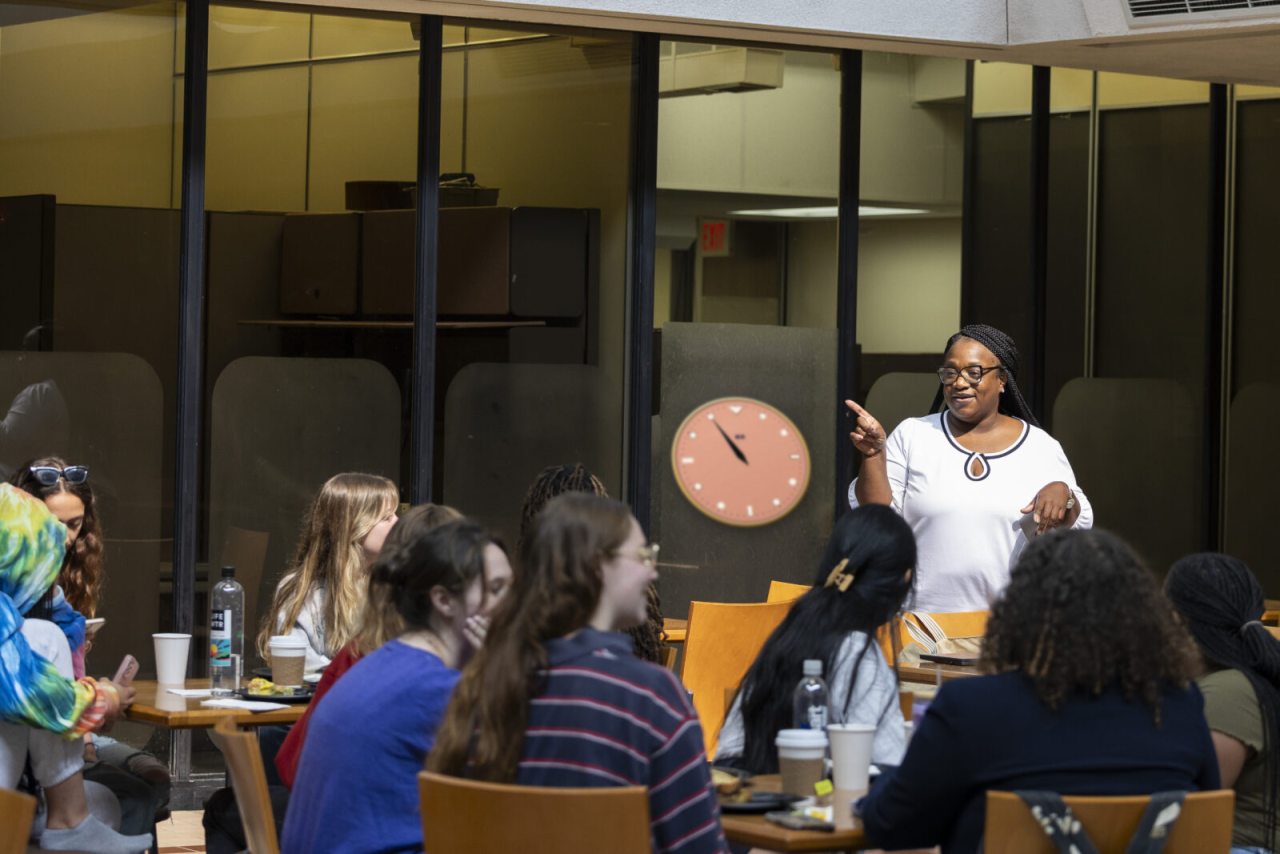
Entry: 10h55
